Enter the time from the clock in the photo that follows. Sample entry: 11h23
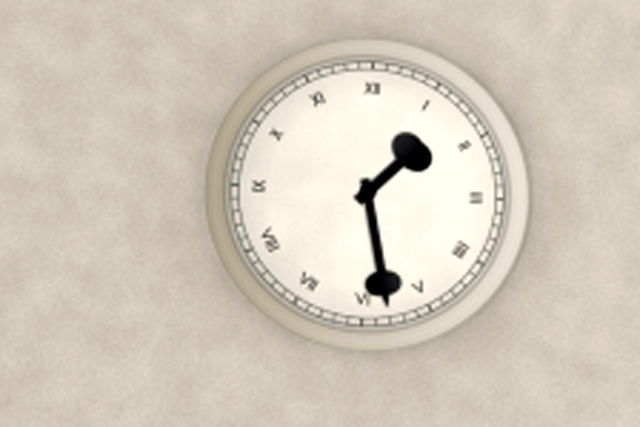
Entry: 1h28
